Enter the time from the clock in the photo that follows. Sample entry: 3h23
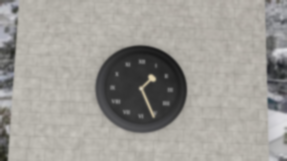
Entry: 1h26
